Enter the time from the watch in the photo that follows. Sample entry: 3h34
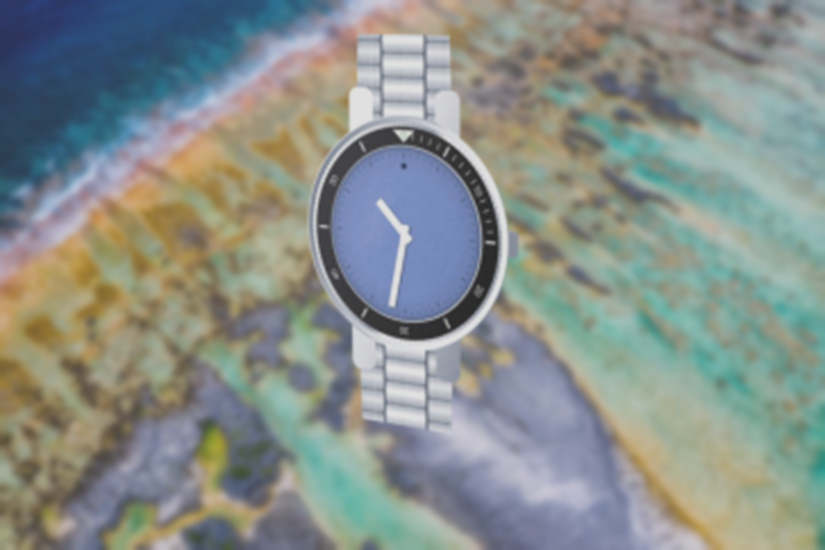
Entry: 10h32
